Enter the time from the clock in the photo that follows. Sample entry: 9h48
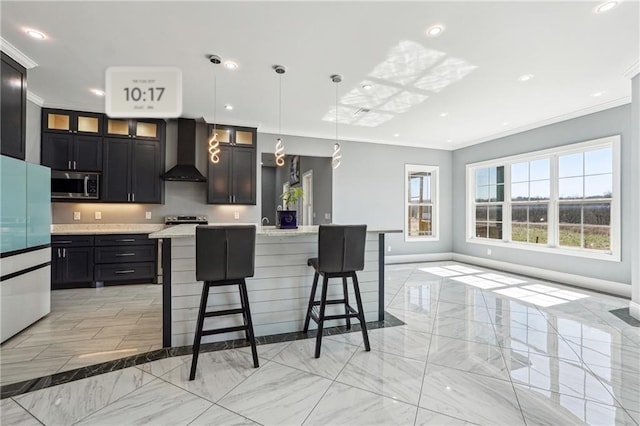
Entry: 10h17
